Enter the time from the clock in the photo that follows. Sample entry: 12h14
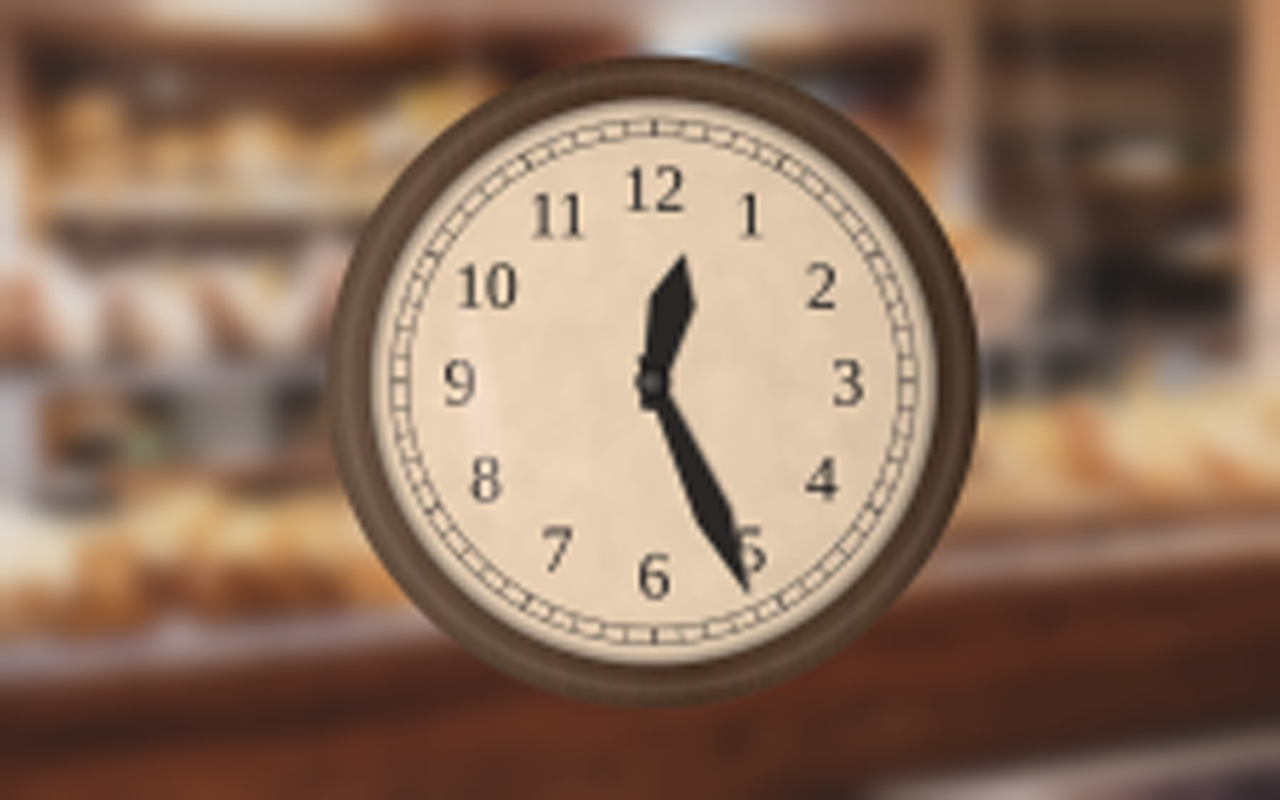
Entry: 12h26
